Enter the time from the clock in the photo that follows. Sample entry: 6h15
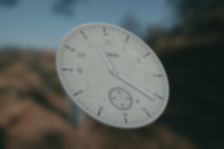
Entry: 11h21
